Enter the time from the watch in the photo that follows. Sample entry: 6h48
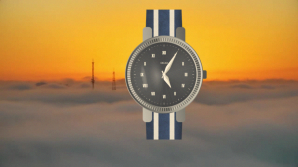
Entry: 5h05
